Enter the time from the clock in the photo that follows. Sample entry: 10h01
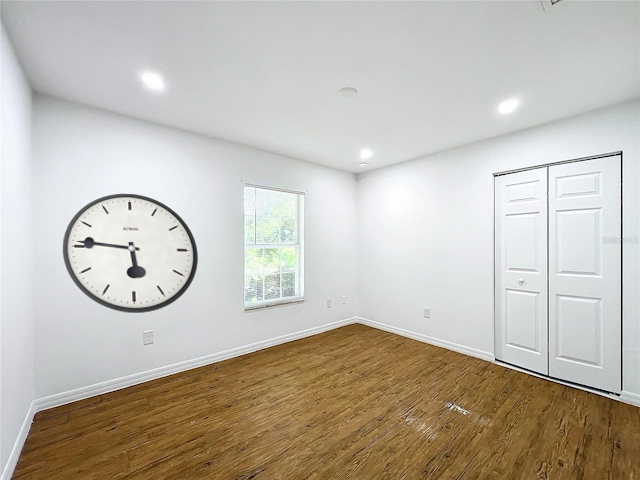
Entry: 5h46
